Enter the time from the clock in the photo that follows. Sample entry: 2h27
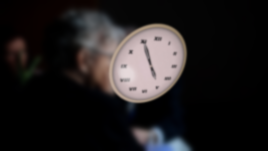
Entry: 4h55
